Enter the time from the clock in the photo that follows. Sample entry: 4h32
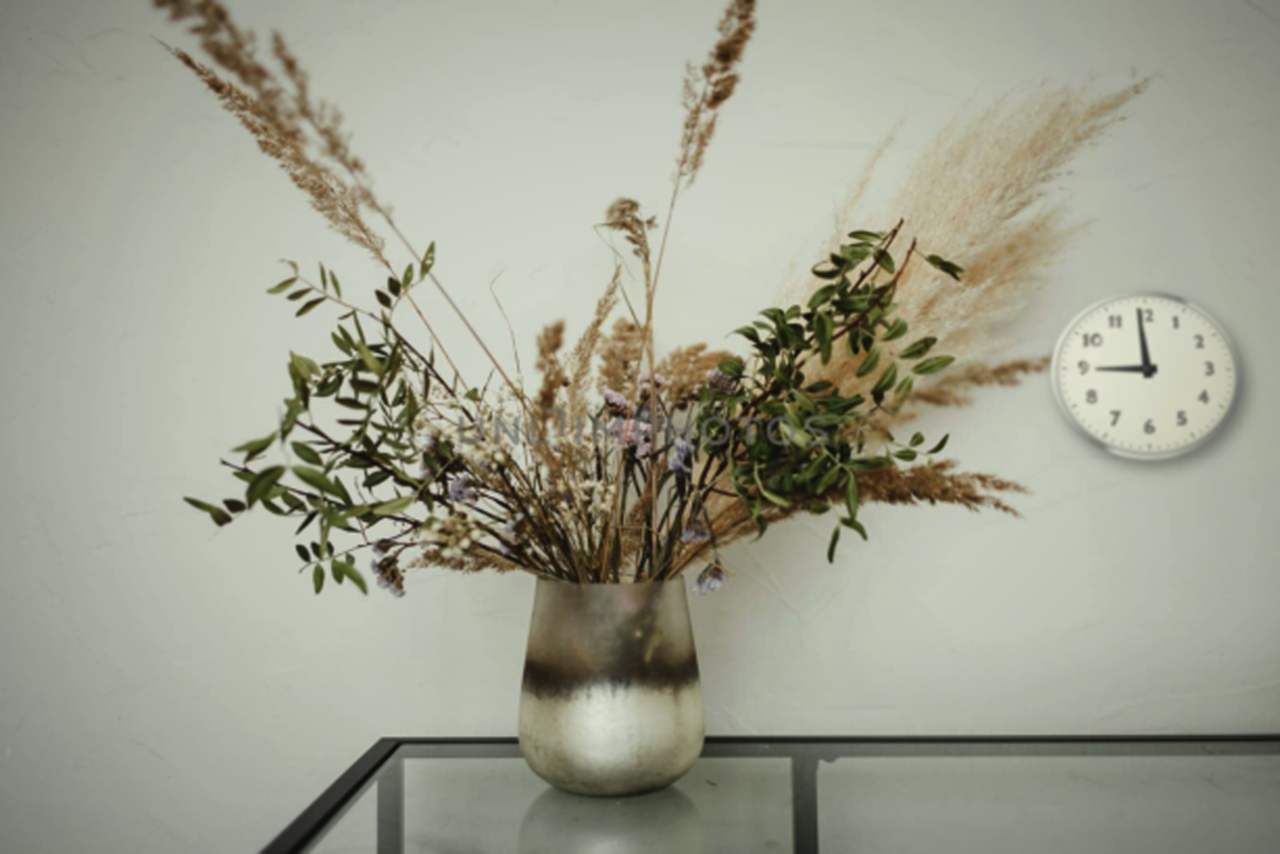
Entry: 8h59
